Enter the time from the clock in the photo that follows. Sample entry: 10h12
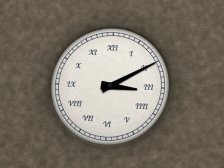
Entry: 3h10
